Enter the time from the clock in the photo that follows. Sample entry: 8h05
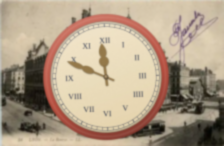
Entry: 11h49
